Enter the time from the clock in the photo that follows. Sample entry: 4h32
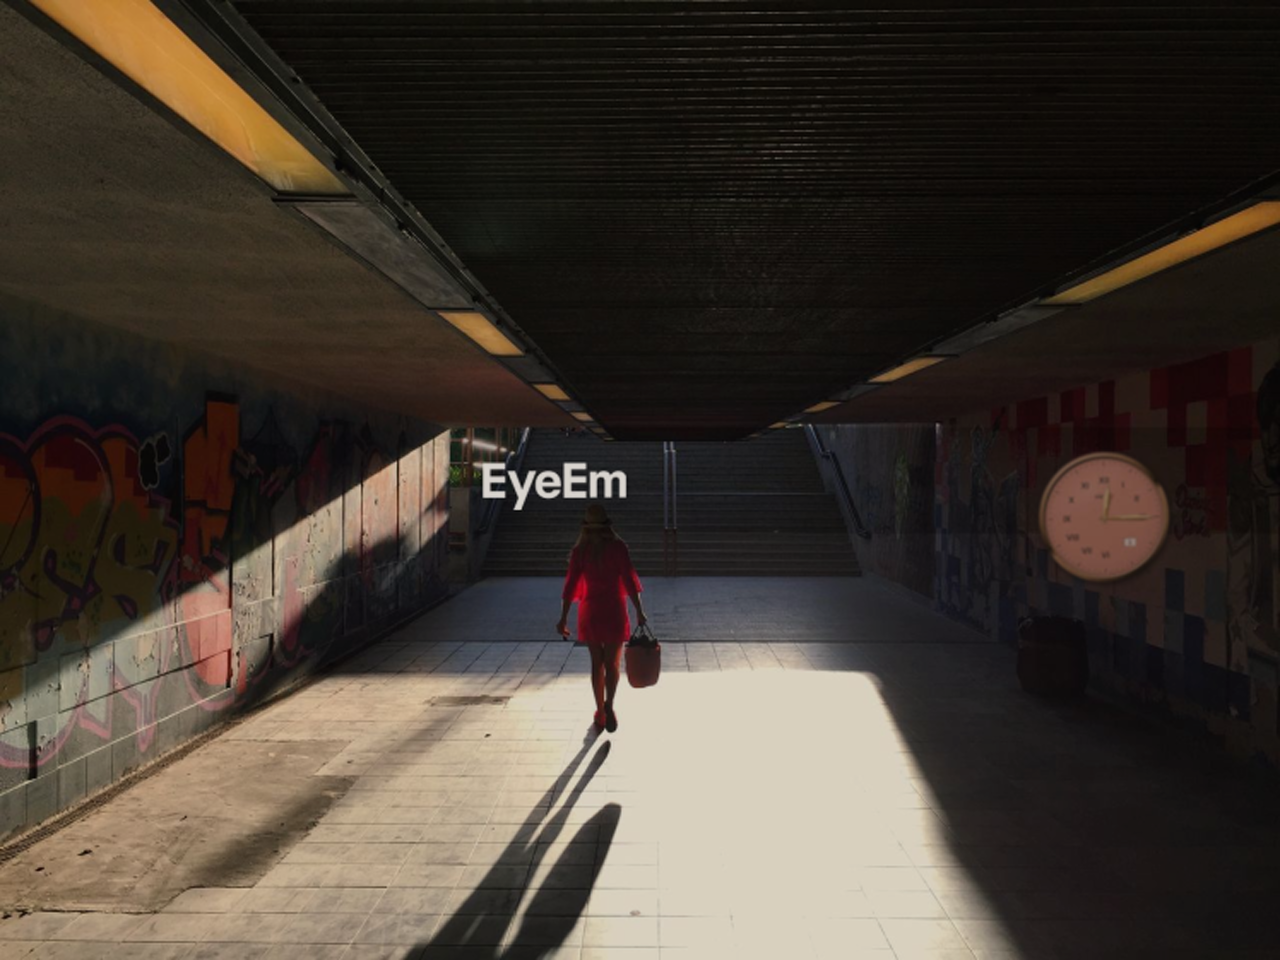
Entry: 12h15
